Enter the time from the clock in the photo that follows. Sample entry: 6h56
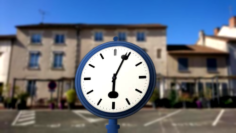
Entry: 6h04
